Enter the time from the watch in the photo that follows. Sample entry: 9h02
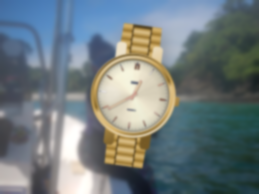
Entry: 12h39
